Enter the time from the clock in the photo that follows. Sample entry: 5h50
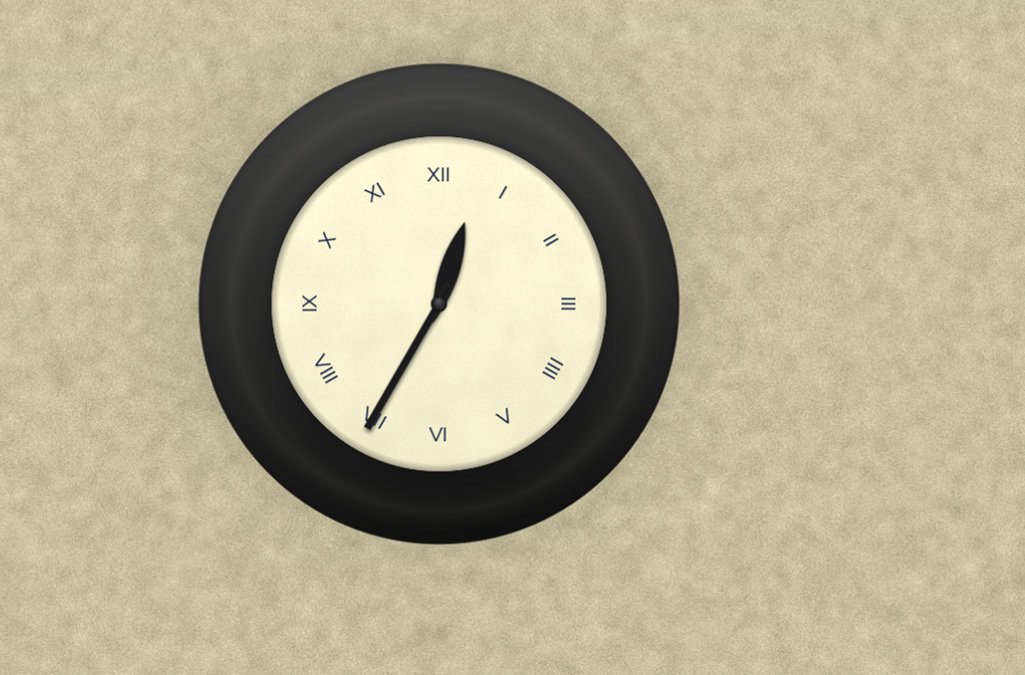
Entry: 12h35
